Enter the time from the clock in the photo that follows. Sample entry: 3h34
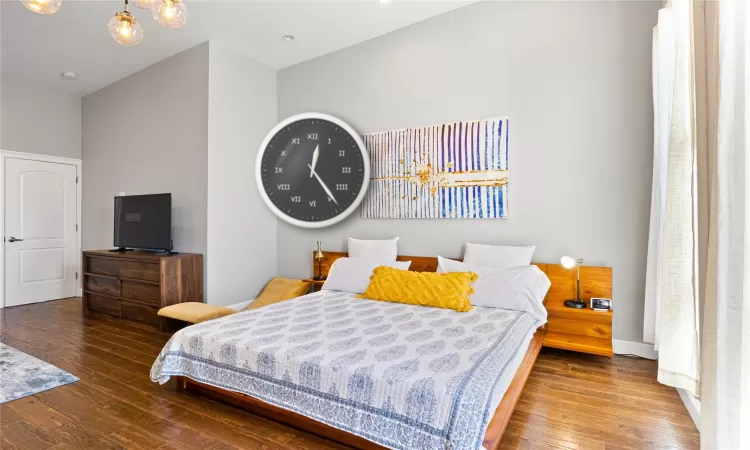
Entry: 12h24
